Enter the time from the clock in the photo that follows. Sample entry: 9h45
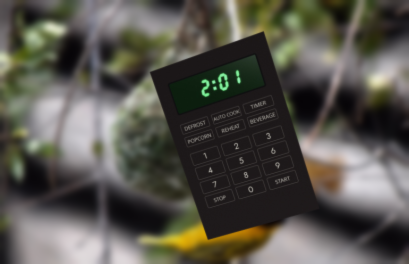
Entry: 2h01
